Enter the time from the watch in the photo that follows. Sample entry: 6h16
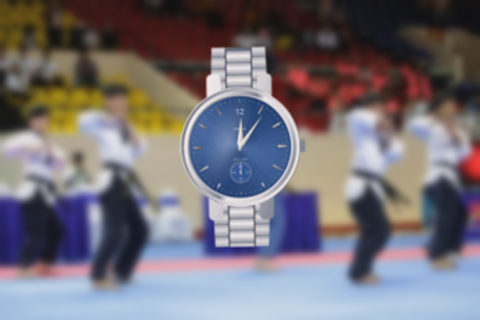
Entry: 12h06
